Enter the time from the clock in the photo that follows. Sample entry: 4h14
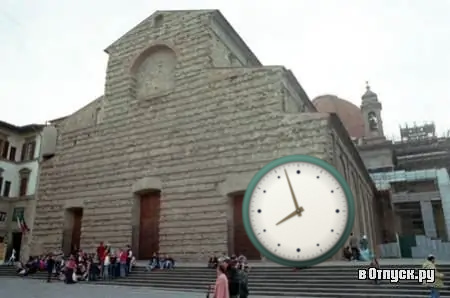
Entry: 7h57
